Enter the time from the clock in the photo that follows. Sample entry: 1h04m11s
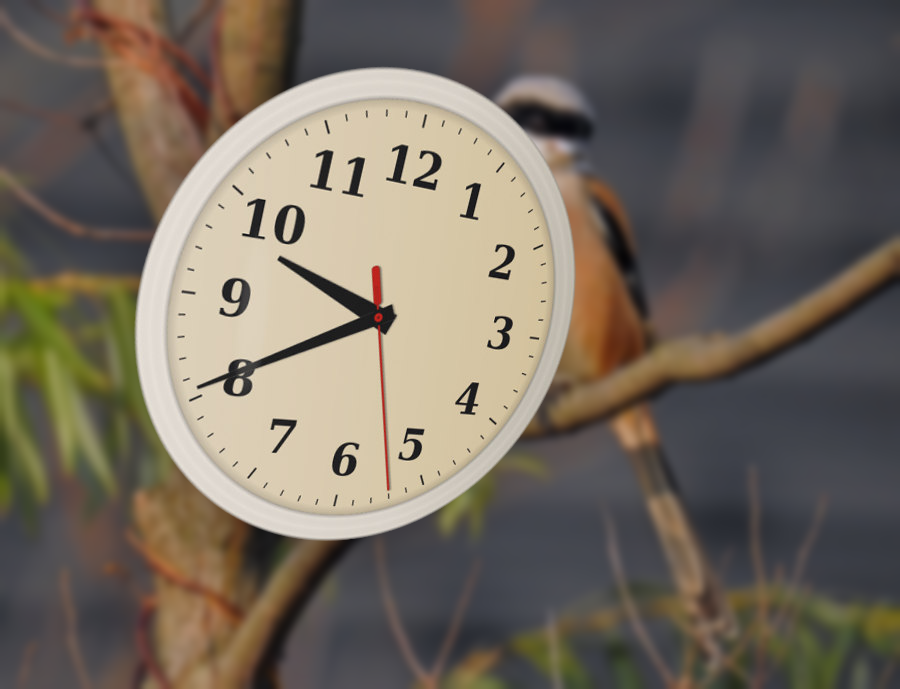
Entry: 9h40m27s
